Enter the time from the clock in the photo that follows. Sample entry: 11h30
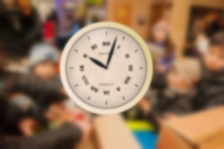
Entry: 10h03
